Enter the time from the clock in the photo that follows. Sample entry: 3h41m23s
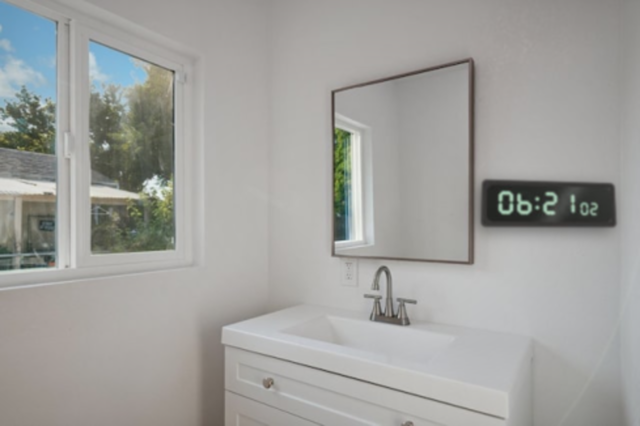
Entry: 6h21m02s
